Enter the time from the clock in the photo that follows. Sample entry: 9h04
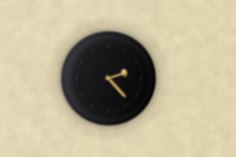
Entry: 2h23
